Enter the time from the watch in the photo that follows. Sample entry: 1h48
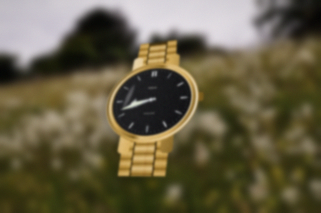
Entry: 8h42
